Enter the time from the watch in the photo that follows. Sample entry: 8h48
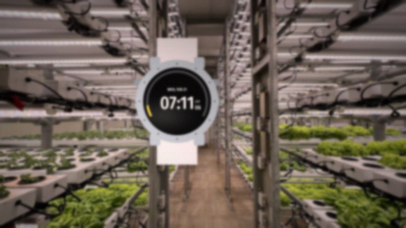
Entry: 7h11
